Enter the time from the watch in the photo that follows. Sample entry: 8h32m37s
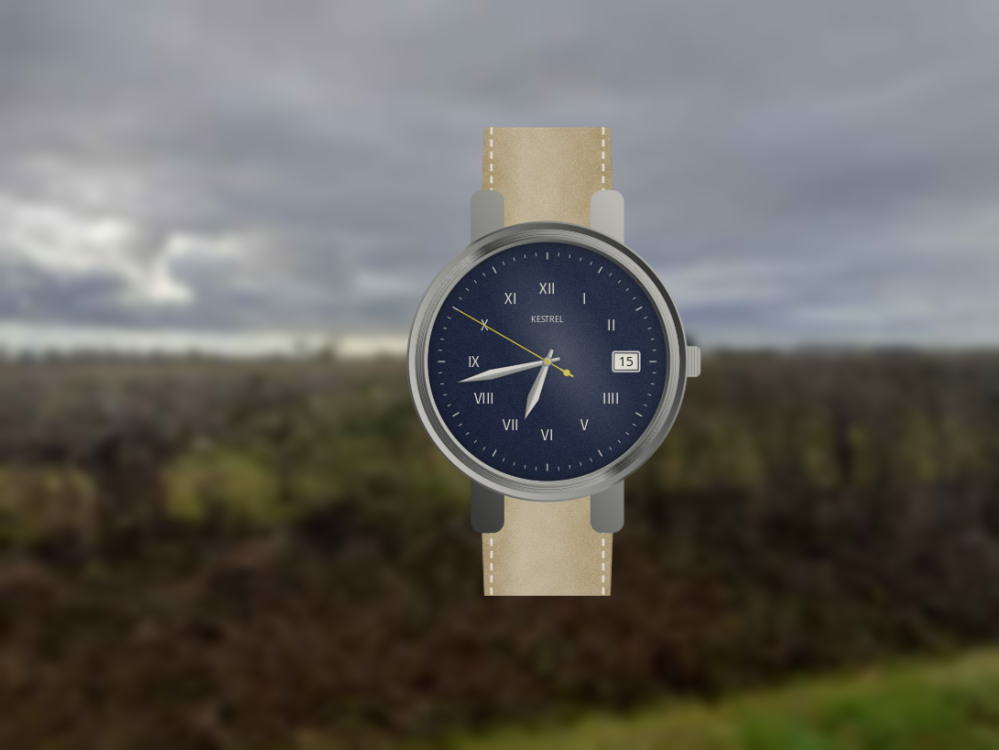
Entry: 6h42m50s
